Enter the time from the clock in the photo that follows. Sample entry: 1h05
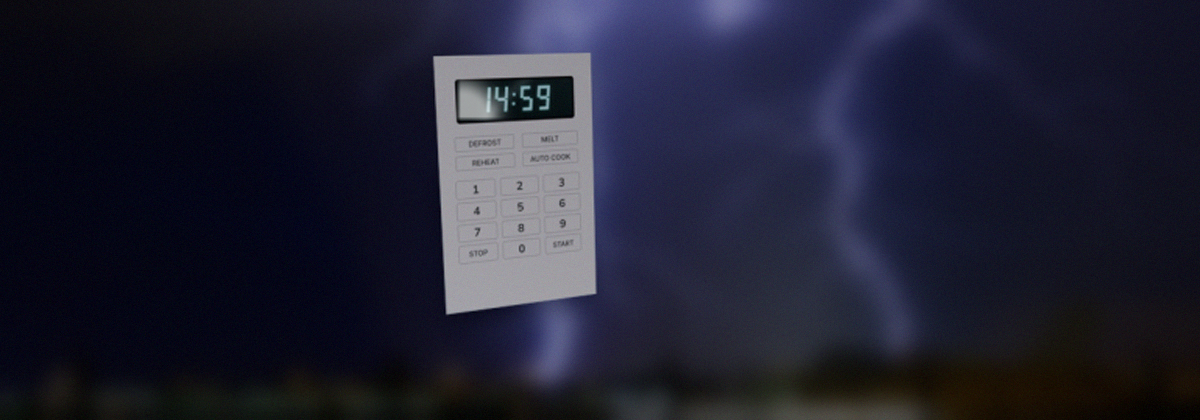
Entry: 14h59
